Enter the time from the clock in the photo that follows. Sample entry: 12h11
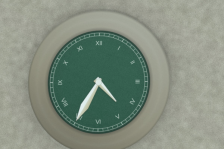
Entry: 4h35
